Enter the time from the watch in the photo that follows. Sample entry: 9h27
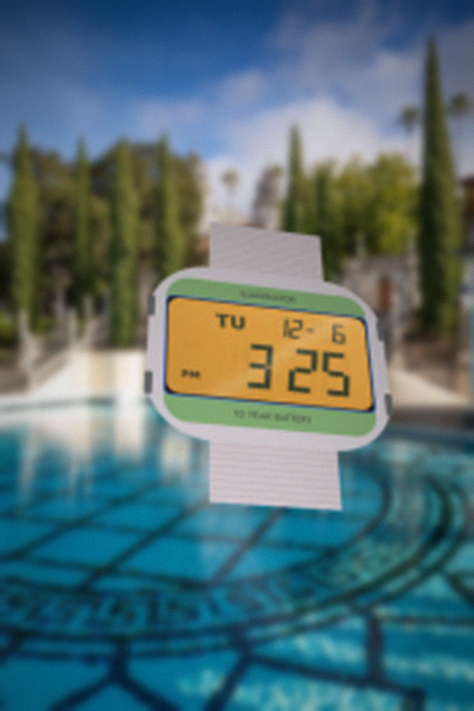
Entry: 3h25
